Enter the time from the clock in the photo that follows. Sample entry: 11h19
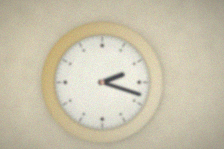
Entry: 2h18
